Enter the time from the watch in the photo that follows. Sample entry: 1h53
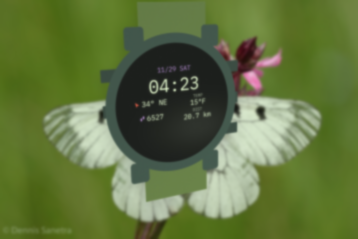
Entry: 4h23
